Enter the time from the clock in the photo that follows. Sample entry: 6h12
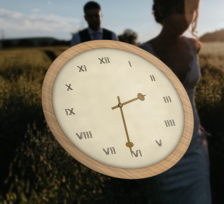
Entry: 2h31
